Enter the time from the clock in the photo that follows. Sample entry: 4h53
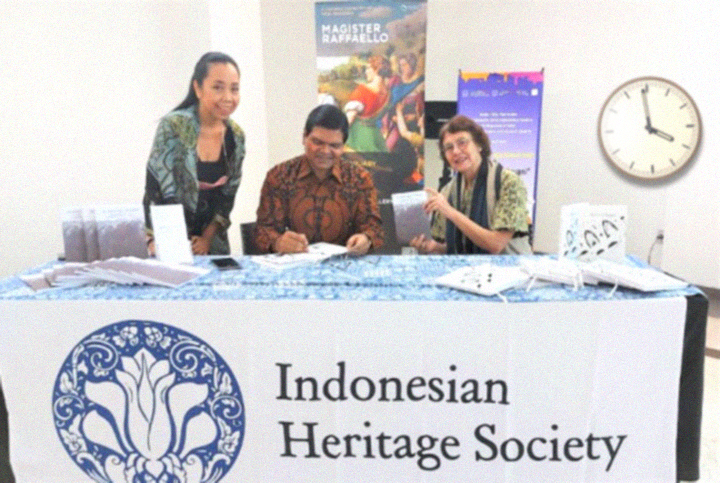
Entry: 3h59
